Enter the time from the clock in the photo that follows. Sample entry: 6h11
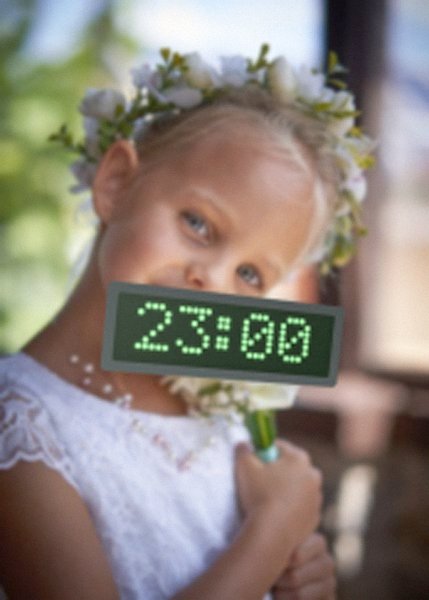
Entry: 23h00
